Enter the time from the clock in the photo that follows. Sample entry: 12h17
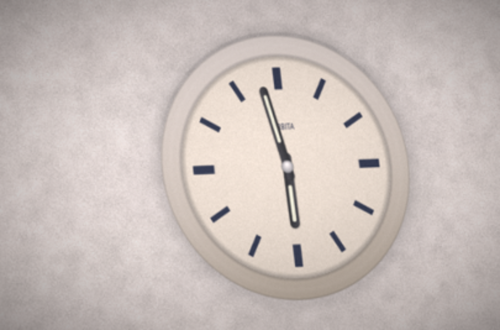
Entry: 5h58
